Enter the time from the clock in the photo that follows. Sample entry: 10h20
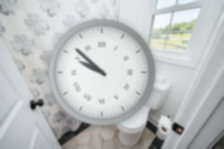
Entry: 9h52
